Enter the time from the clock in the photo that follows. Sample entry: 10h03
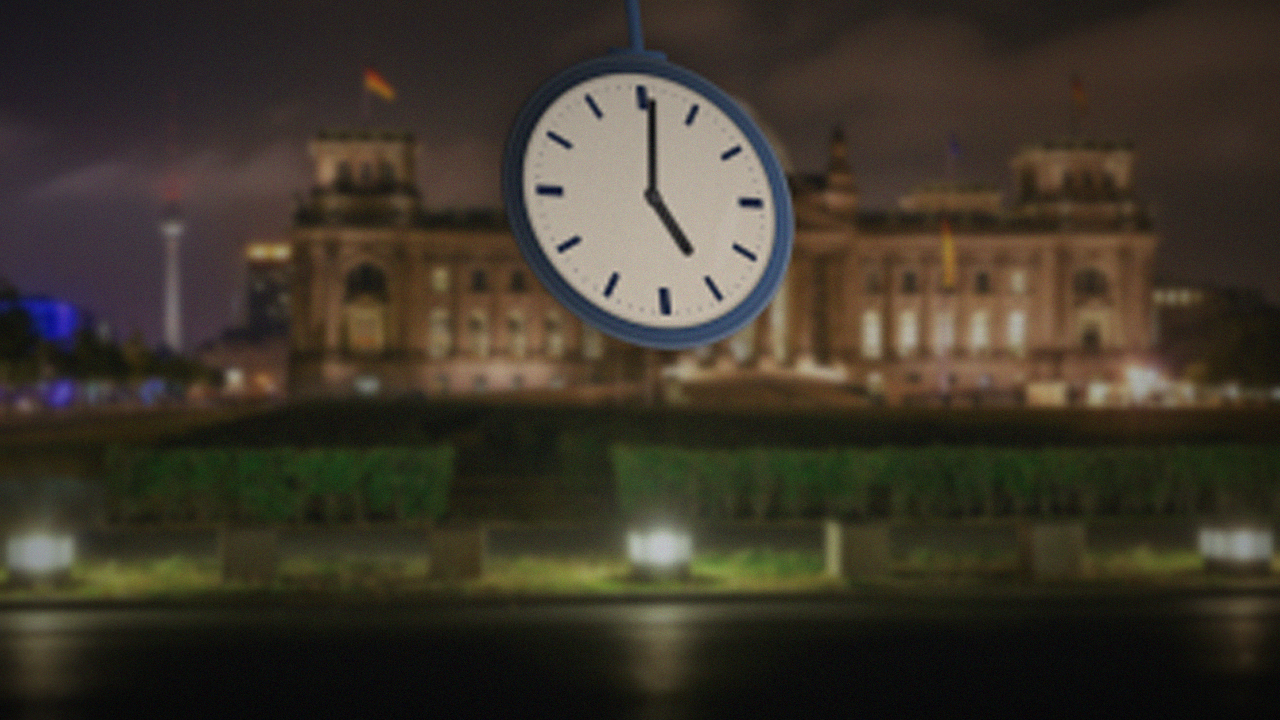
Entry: 5h01
